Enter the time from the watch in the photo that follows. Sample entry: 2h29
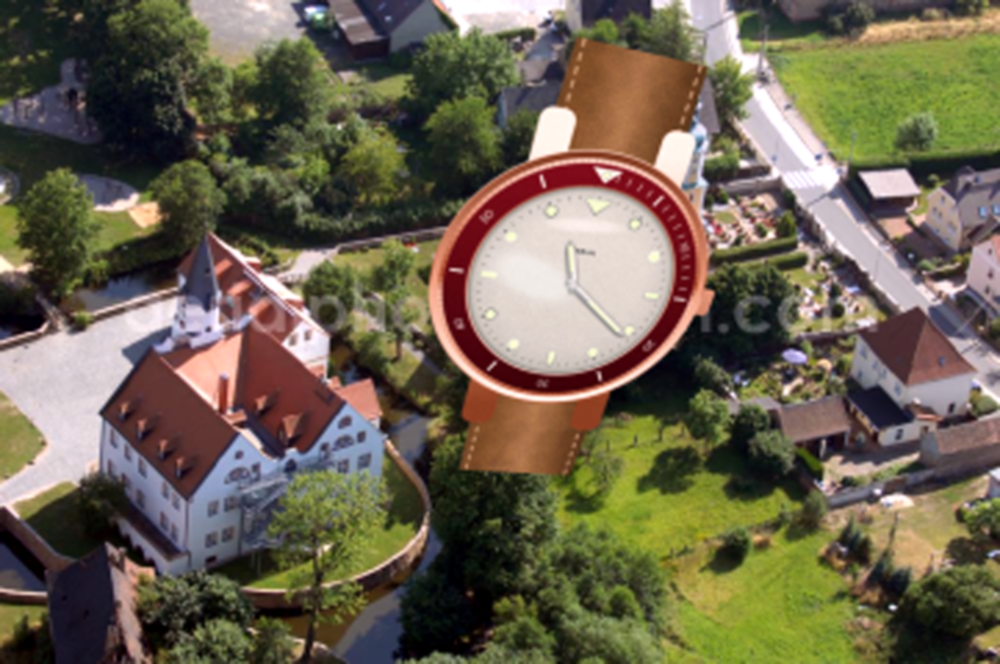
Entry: 11h21
